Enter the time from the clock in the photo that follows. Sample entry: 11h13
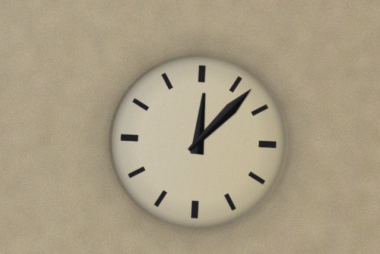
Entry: 12h07
